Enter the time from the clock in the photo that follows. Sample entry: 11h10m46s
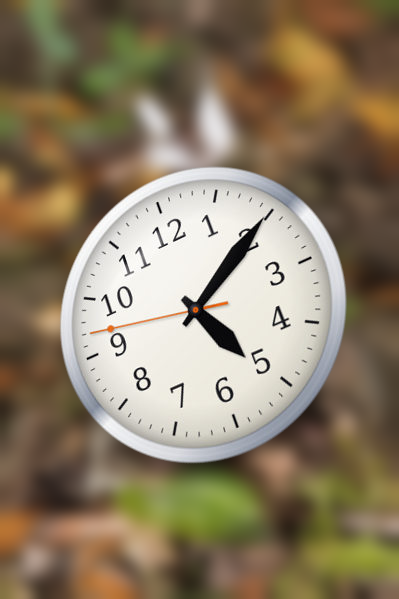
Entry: 5h09m47s
